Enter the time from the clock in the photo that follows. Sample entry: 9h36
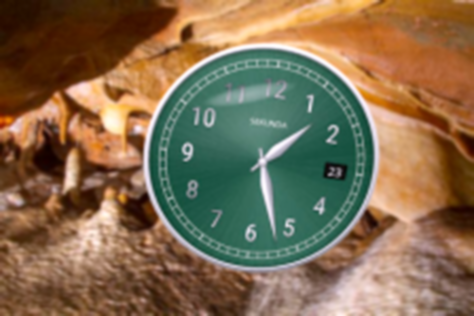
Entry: 1h27
